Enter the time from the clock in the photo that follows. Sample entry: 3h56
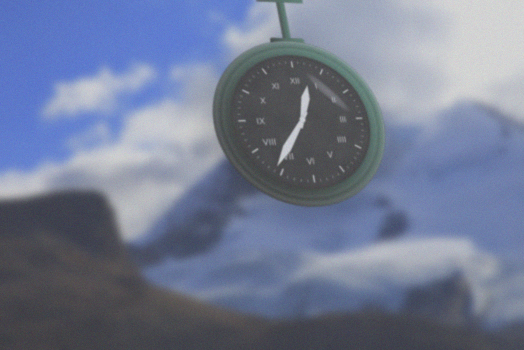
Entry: 12h36
